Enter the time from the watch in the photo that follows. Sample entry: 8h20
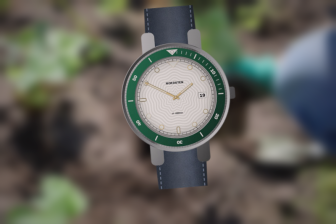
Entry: 1h50
